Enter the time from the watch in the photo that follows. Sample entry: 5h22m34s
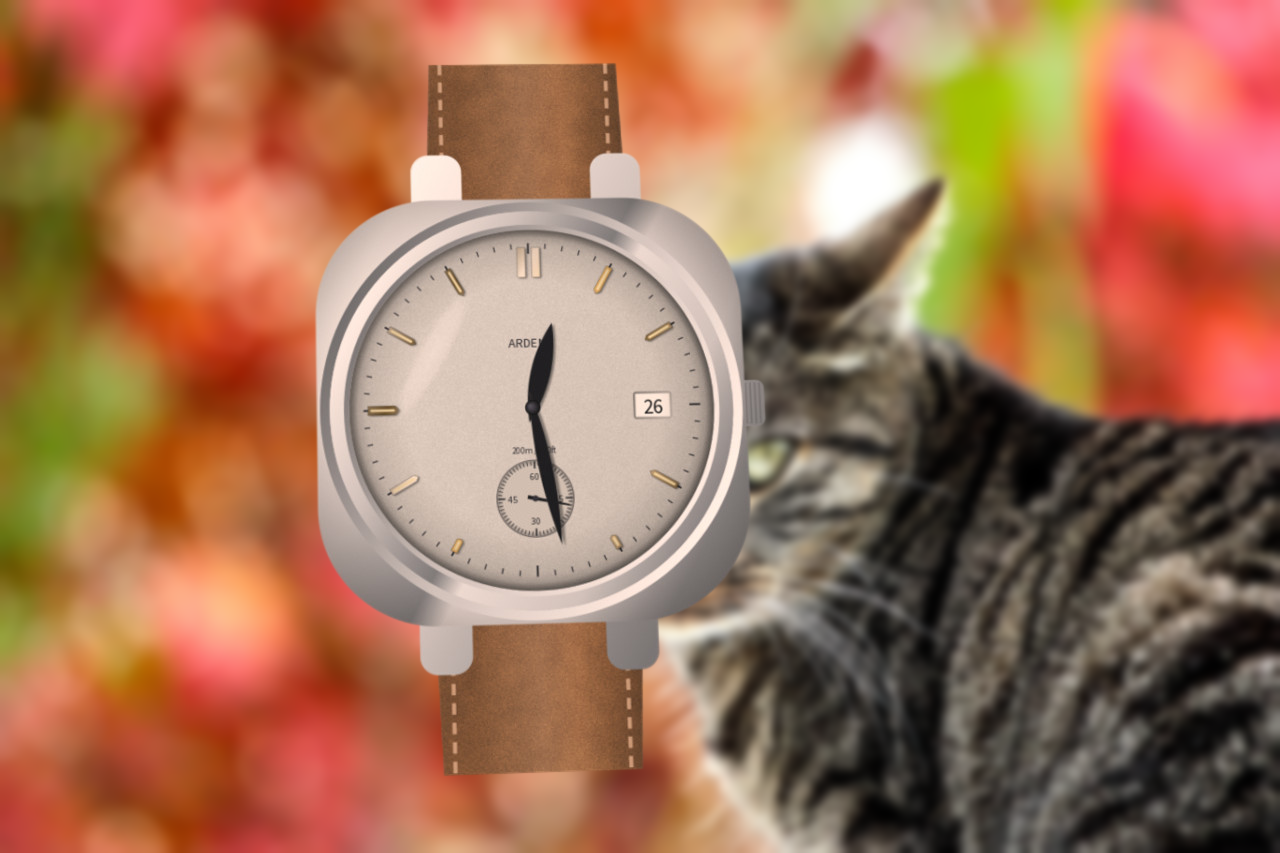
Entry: 12h28m17s
